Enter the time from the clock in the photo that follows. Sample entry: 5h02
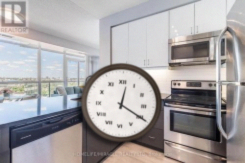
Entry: 12h20
